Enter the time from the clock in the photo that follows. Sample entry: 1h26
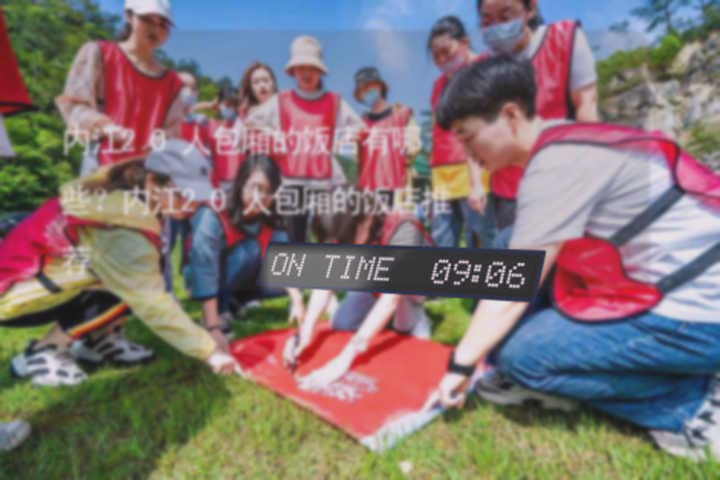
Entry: 9h06
